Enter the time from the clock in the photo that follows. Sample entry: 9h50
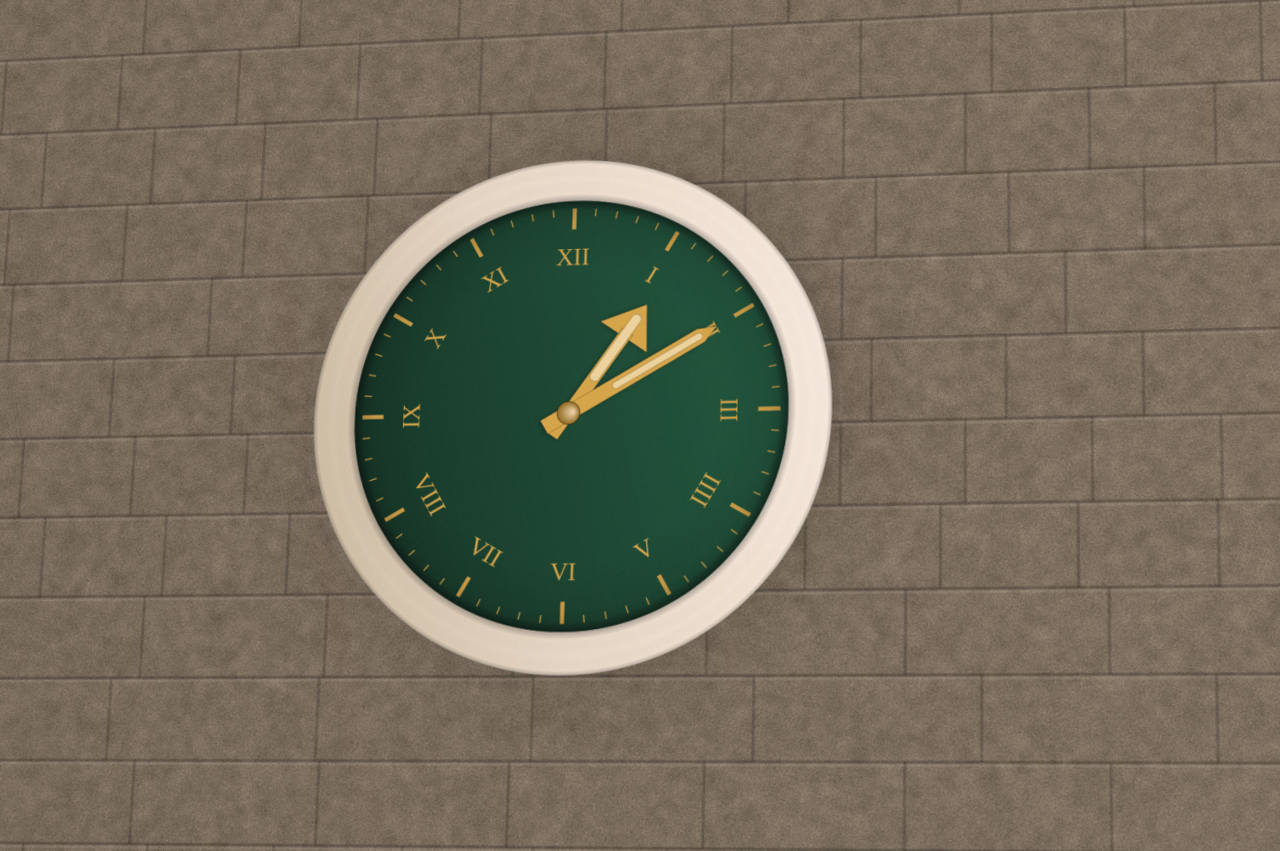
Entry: 1h10
